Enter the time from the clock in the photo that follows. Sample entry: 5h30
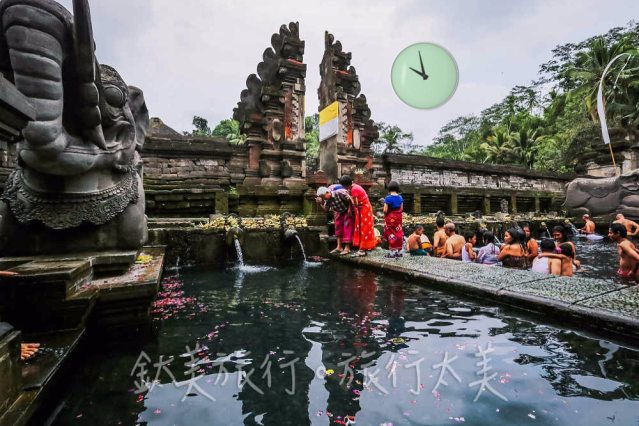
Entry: 9h58
